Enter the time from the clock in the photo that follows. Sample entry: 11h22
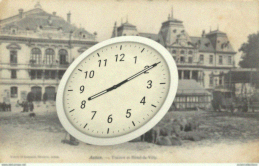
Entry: 8h10
